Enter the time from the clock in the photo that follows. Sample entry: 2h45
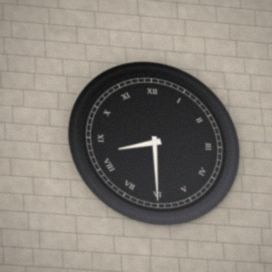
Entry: 8h30
